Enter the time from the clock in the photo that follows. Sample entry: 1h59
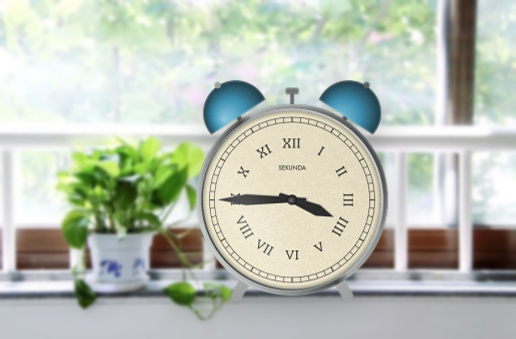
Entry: 3h45
